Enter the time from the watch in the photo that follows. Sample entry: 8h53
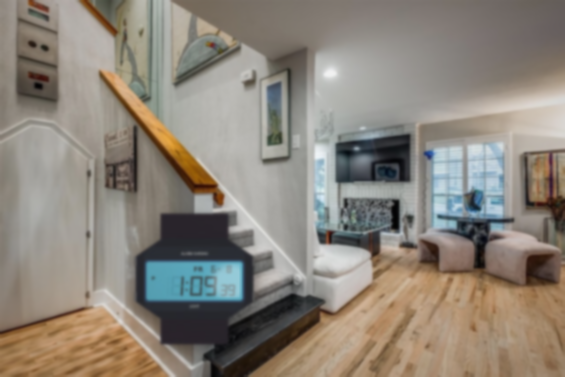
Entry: 1h09
